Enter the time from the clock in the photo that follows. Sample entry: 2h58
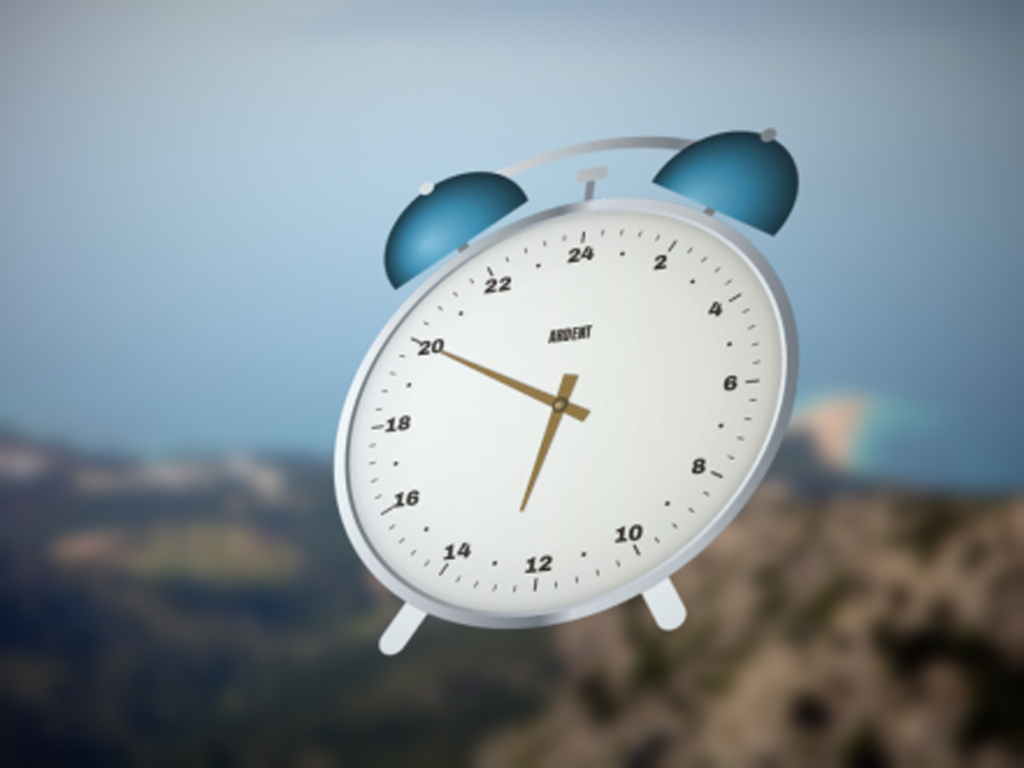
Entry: 12h50
